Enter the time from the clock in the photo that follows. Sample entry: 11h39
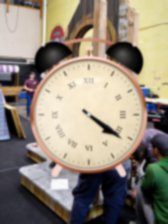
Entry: 4h21
